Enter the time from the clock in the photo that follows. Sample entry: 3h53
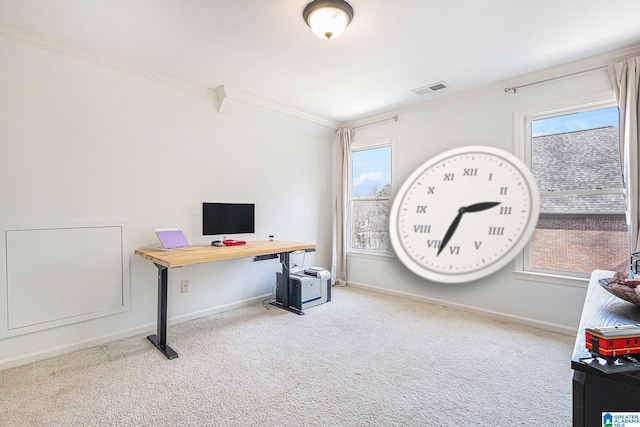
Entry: 2h33
